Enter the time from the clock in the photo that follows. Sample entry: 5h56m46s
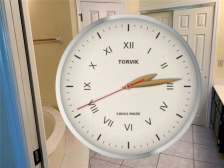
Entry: 2h13m41s
